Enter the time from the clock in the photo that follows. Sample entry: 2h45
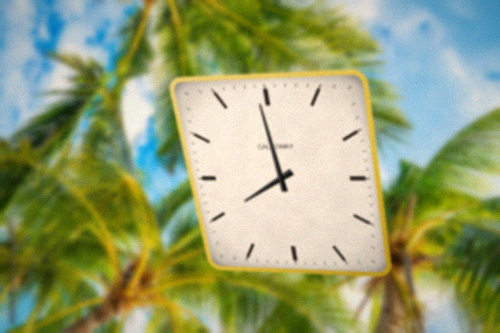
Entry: 7h59
